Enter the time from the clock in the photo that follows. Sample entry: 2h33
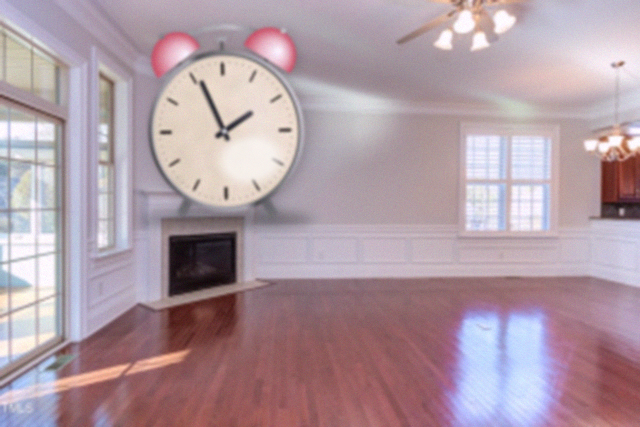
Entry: 1h56
